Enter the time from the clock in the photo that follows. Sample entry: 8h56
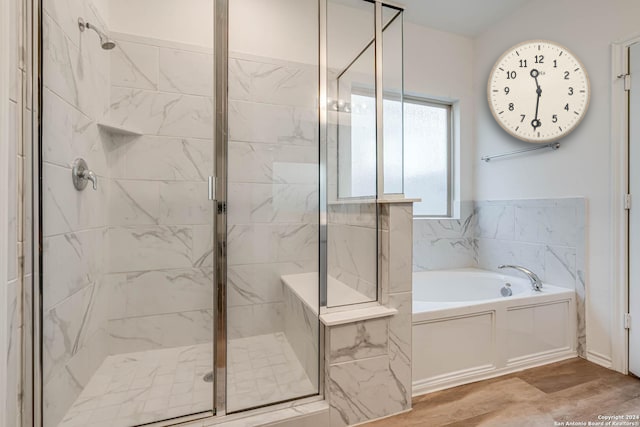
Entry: 11h31
